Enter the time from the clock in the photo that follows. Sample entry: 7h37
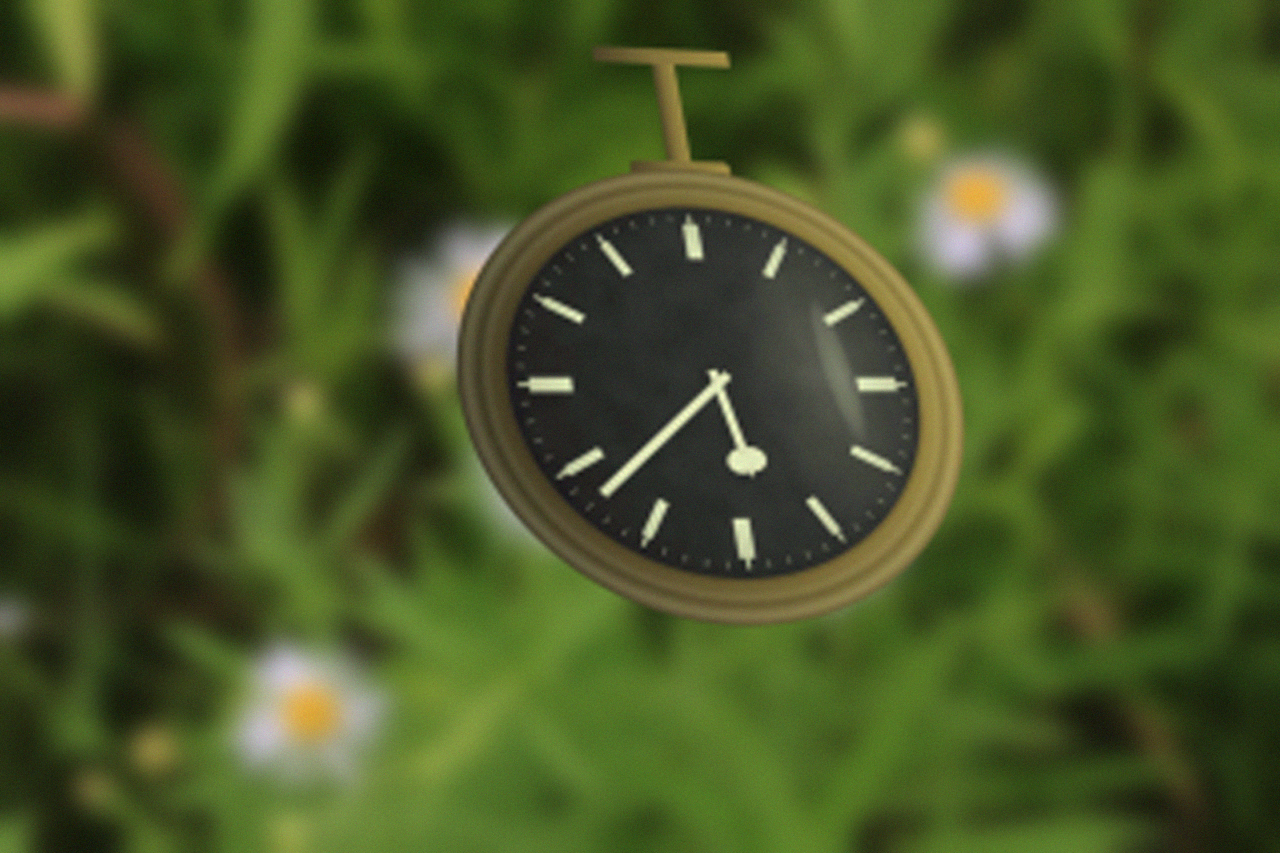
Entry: 5h38
